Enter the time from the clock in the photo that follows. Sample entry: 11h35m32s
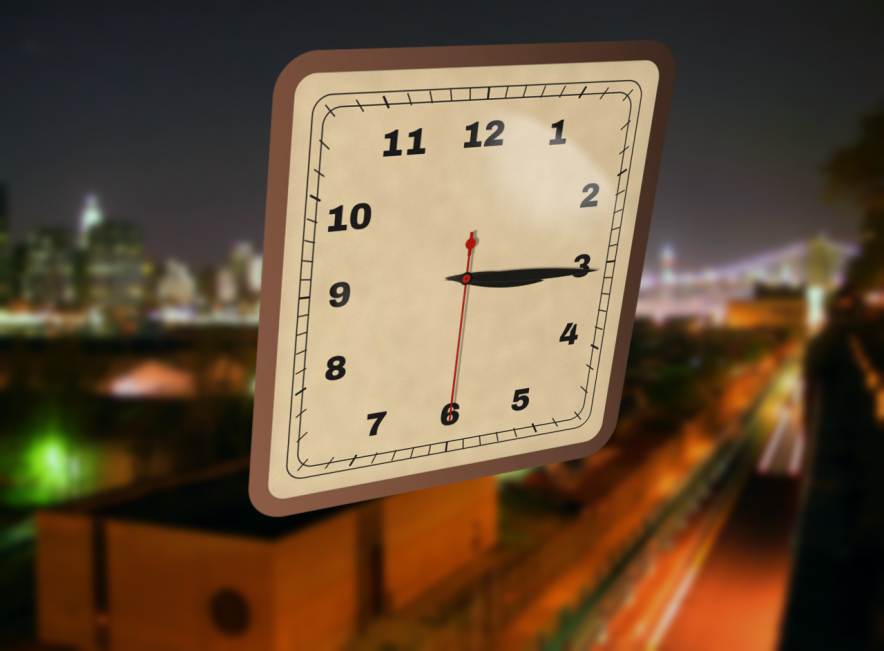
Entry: 3h15m30s
